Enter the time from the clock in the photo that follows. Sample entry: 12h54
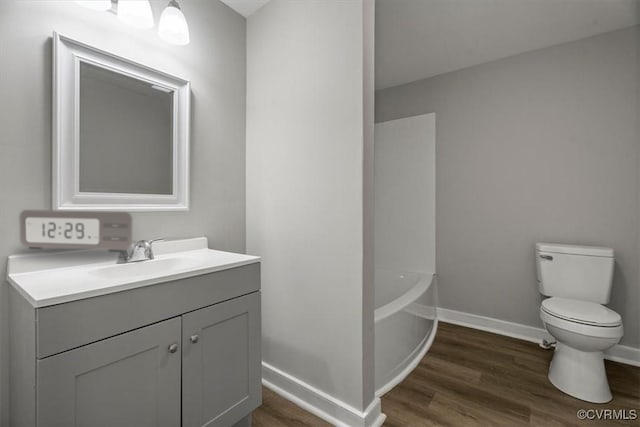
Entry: 12h29
